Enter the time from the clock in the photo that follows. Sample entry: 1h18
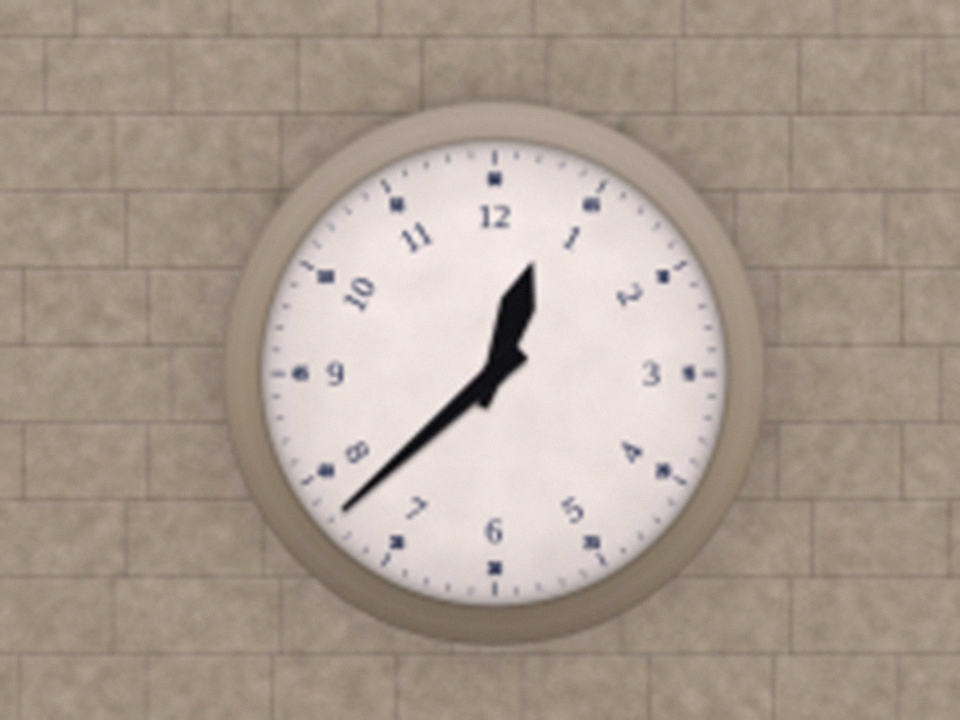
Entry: 12h38
